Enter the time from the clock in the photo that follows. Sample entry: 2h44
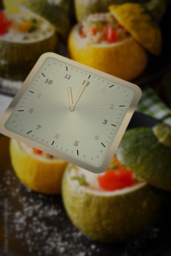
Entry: 11h00
